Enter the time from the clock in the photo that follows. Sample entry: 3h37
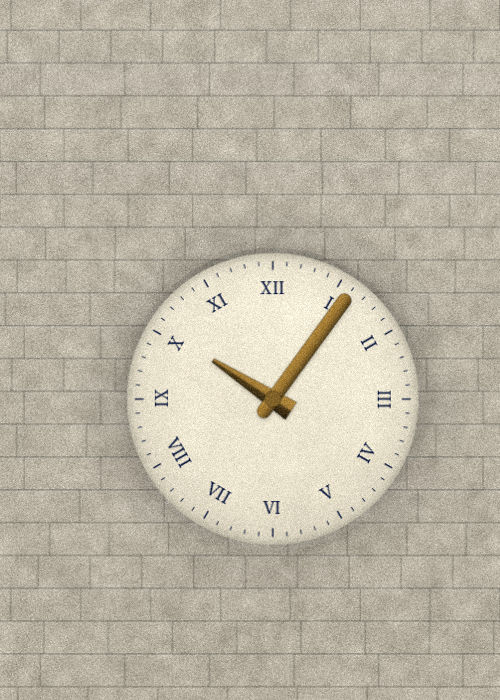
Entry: 10h06
